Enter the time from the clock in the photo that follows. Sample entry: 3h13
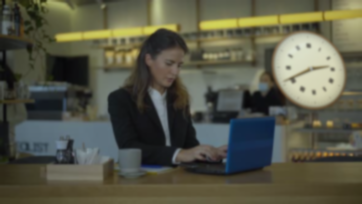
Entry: 2h41
